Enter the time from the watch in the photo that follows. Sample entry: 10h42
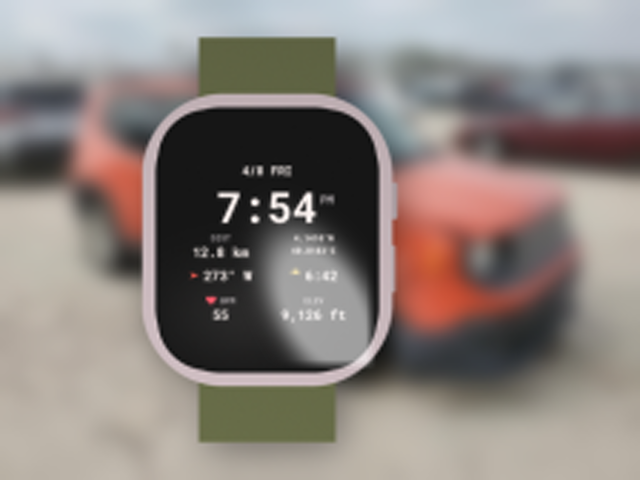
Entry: 7h54
